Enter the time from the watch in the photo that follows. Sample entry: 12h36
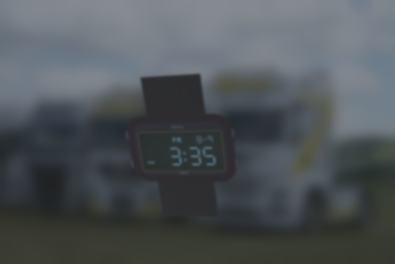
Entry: 3h35
